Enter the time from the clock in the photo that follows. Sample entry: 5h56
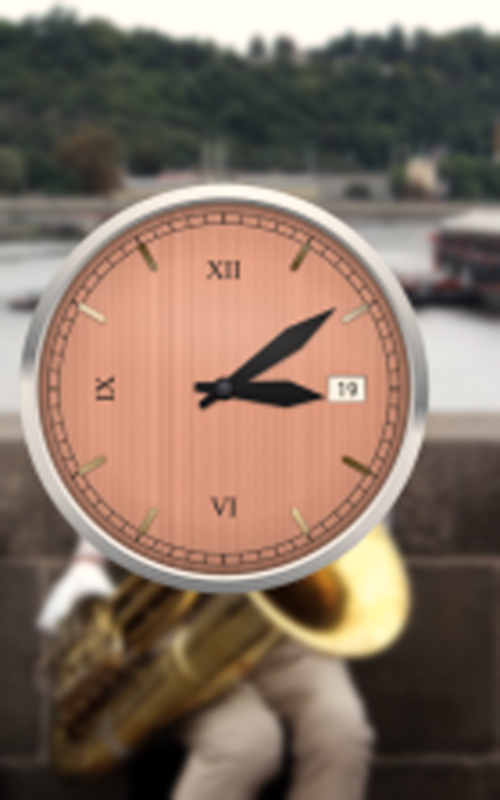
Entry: 3h09
